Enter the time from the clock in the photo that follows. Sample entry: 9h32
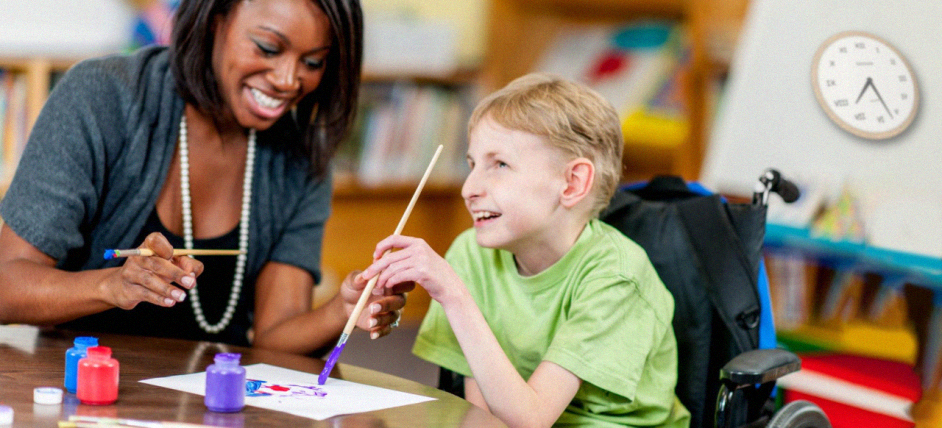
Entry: 7h27
